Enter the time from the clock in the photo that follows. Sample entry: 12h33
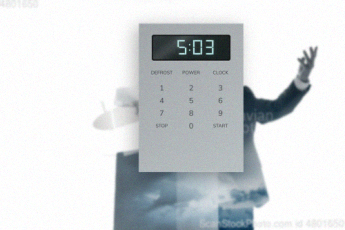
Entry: 5h03
